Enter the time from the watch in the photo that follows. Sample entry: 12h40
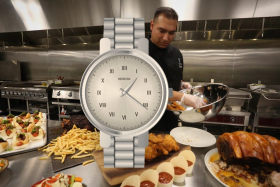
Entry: 1h21
